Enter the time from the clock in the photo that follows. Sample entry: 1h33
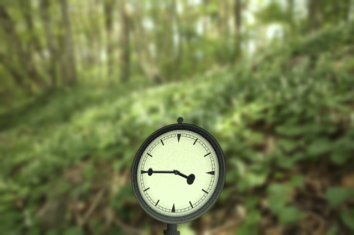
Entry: 3h45
